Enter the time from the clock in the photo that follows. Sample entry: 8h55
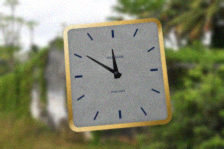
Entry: 11h51
